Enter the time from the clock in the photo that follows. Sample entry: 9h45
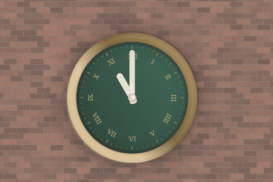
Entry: 11h00
